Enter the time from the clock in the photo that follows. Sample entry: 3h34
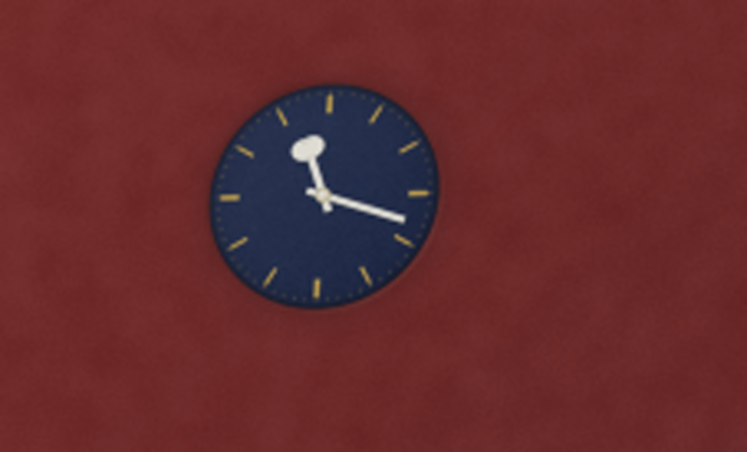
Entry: 11h18
